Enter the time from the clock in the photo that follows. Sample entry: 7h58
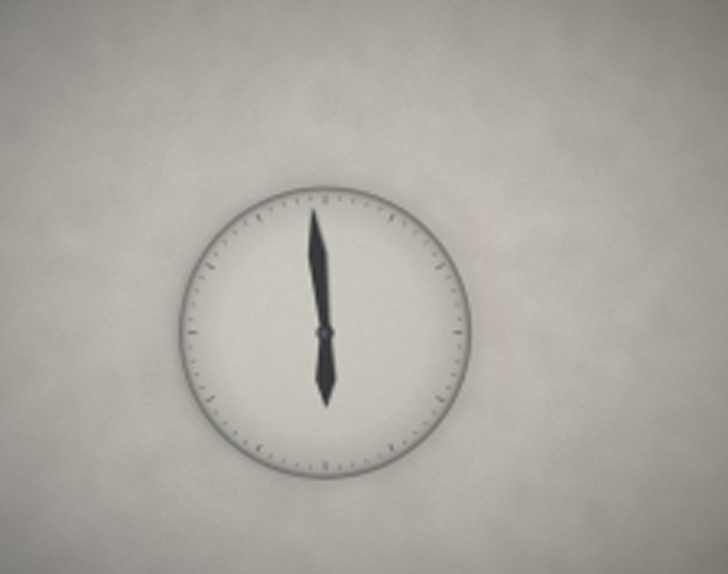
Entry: 5h59
